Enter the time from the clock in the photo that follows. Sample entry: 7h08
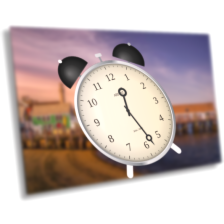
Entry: 12h28
